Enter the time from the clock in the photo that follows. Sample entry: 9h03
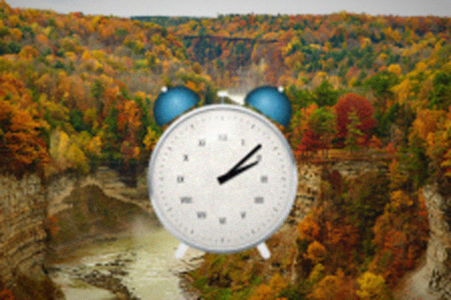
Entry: 2h08
